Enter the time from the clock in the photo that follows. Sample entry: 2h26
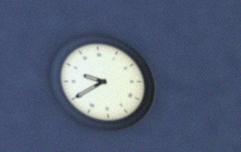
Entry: 9h40
